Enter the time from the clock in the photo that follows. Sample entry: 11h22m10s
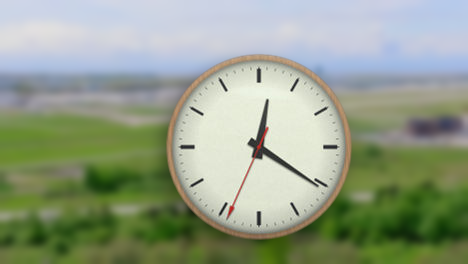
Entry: 12h20m34s
